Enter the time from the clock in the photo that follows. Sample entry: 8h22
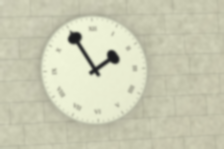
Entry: 1h55
